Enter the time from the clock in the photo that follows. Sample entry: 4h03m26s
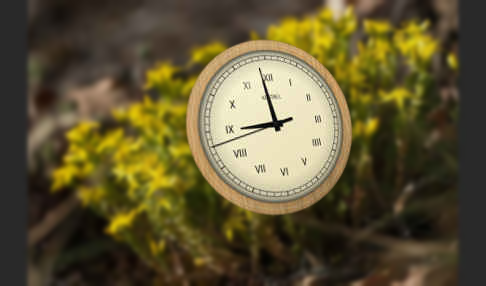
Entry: 8h58m43s
